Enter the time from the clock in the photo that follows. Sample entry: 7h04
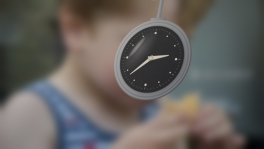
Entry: 2h38
